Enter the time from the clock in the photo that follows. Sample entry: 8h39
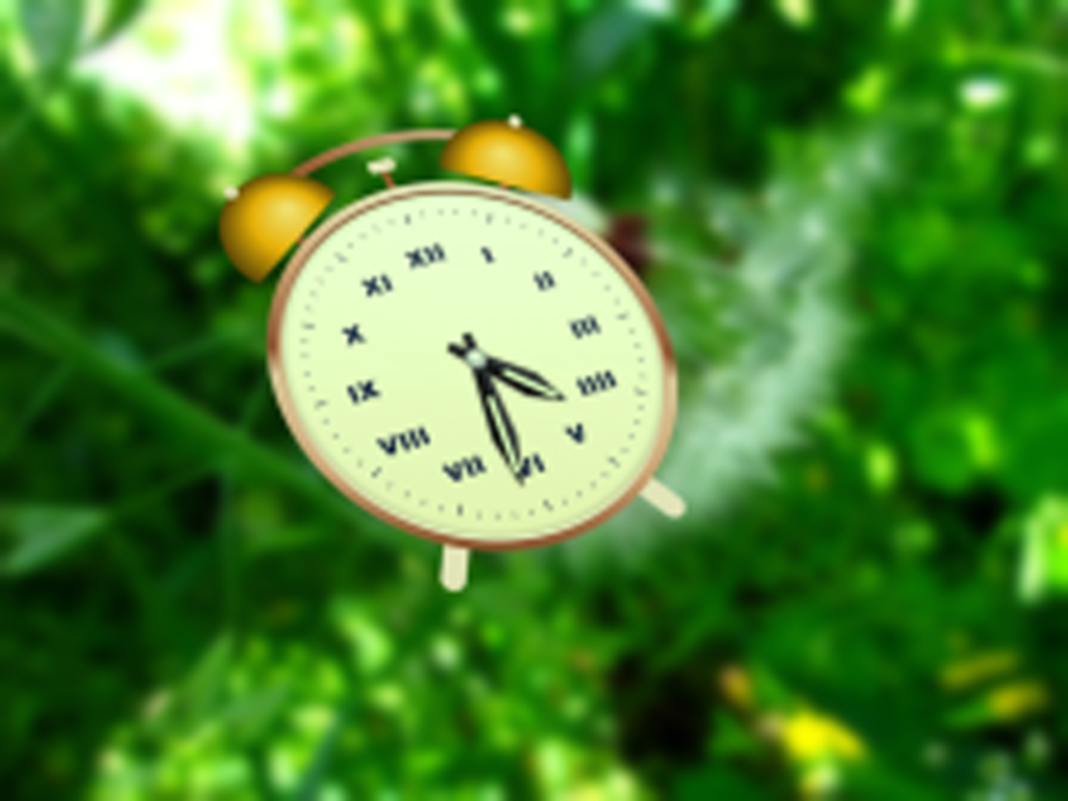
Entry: 4h31
